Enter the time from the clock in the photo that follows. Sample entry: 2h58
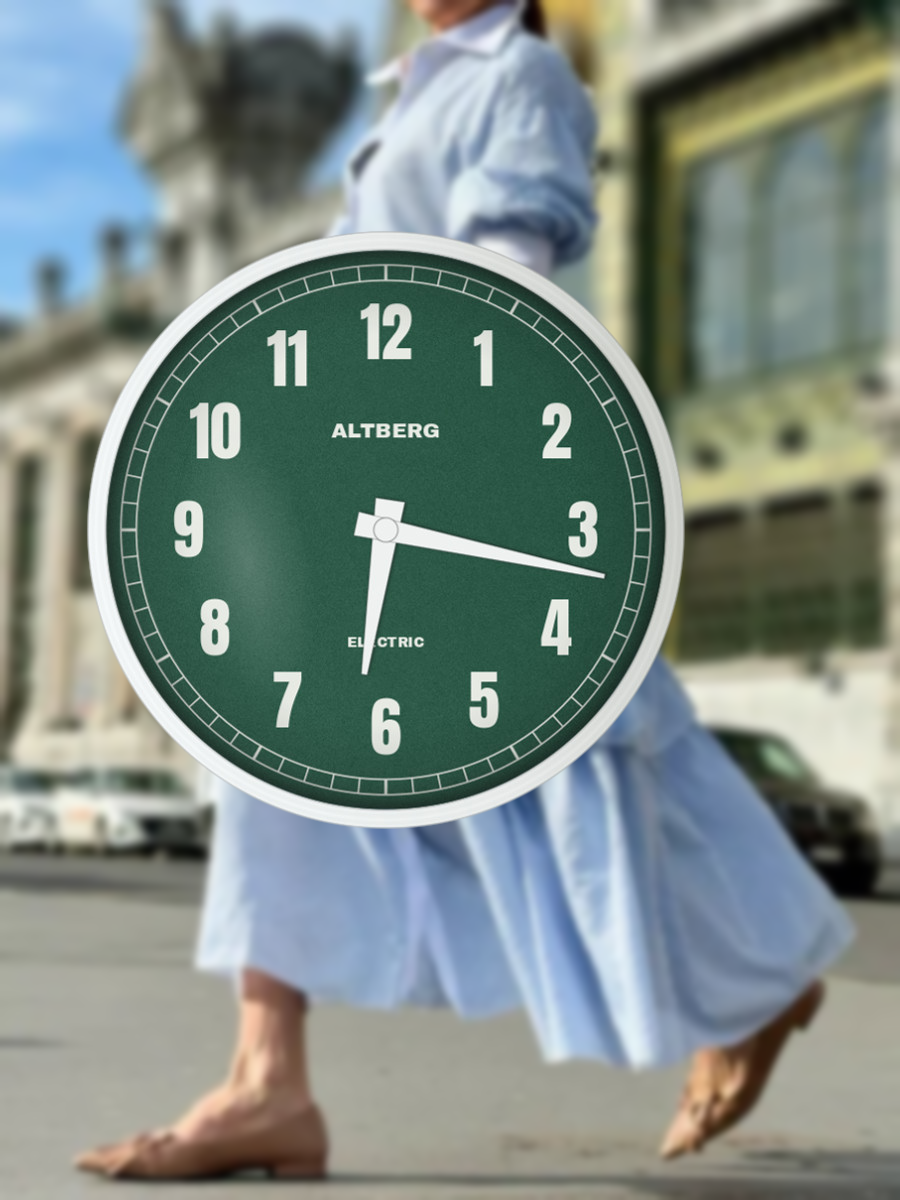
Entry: 6h17
